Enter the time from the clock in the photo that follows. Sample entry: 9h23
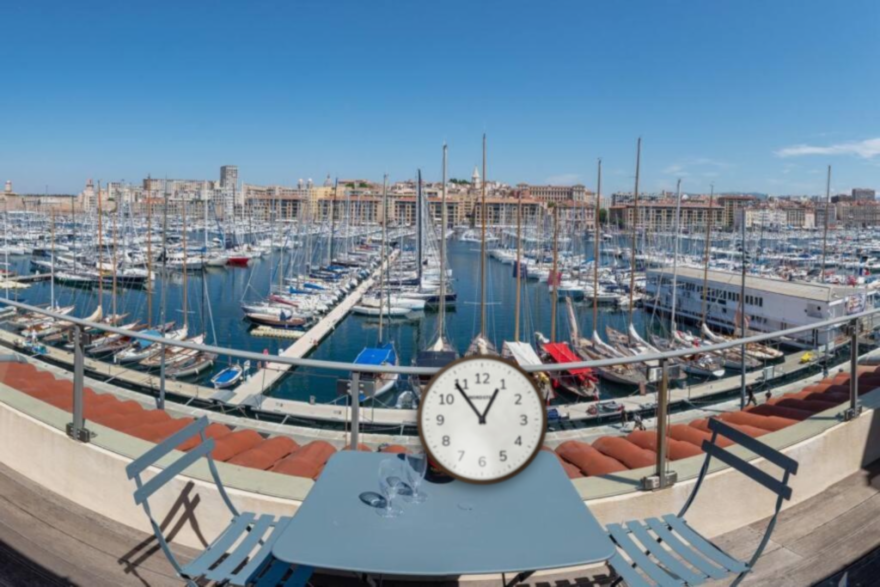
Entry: 12h54
